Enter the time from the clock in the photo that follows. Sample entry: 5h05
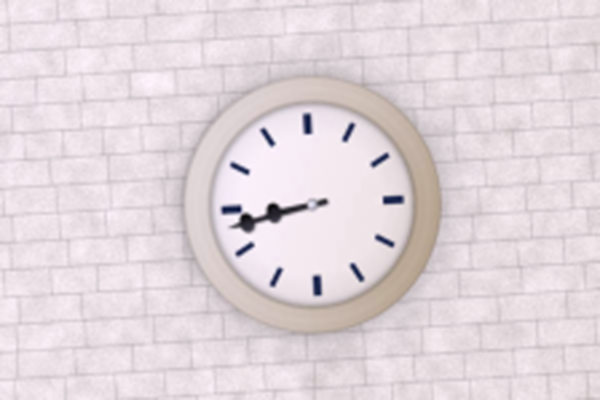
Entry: 8h43
